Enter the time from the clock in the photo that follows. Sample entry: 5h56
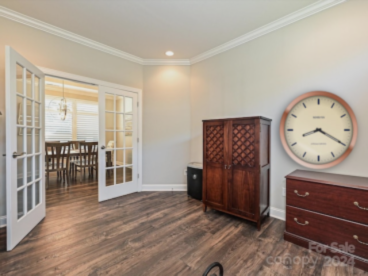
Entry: 8h20
